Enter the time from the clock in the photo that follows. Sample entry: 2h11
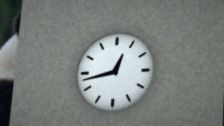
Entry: 12h43
